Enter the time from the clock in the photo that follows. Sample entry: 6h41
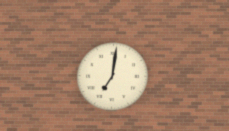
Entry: 7h01
